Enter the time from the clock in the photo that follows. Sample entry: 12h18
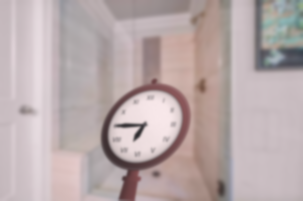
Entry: 6h45
